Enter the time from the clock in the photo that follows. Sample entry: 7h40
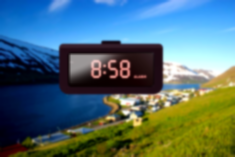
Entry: 8h58
